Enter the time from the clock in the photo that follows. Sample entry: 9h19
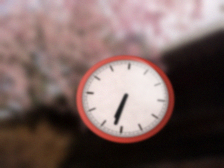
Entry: 6h32
